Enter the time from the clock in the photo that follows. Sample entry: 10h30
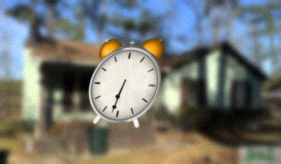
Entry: 6h32
